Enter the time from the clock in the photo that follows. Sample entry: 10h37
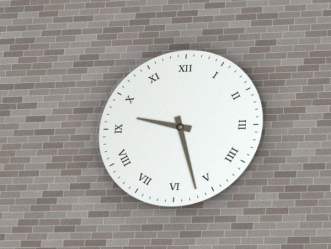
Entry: 9h27
